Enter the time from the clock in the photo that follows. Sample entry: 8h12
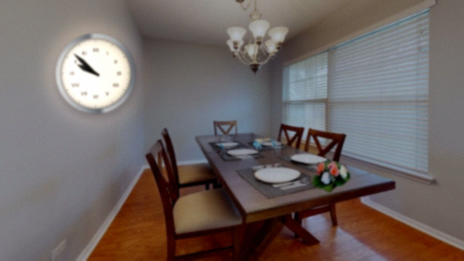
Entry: 9h52
